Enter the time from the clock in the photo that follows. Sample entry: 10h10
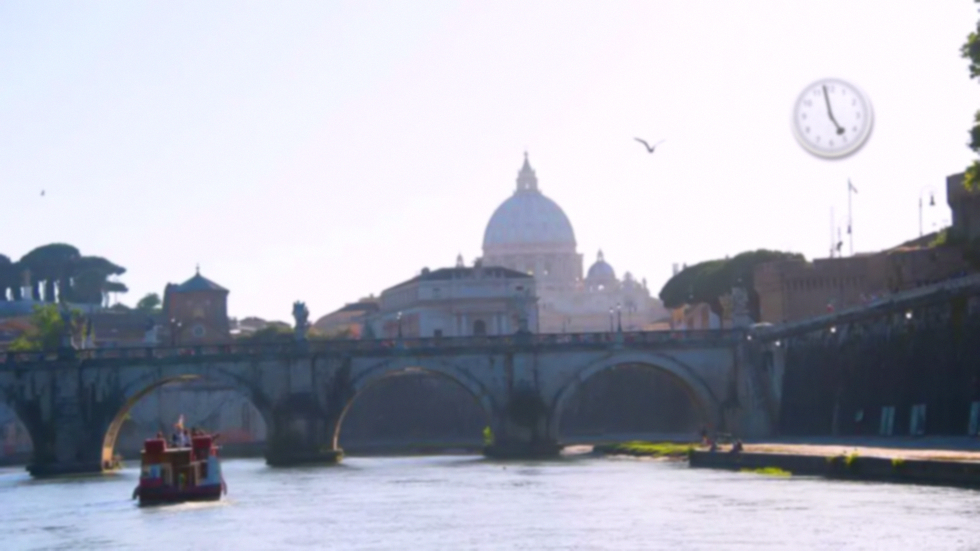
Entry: 4h58
